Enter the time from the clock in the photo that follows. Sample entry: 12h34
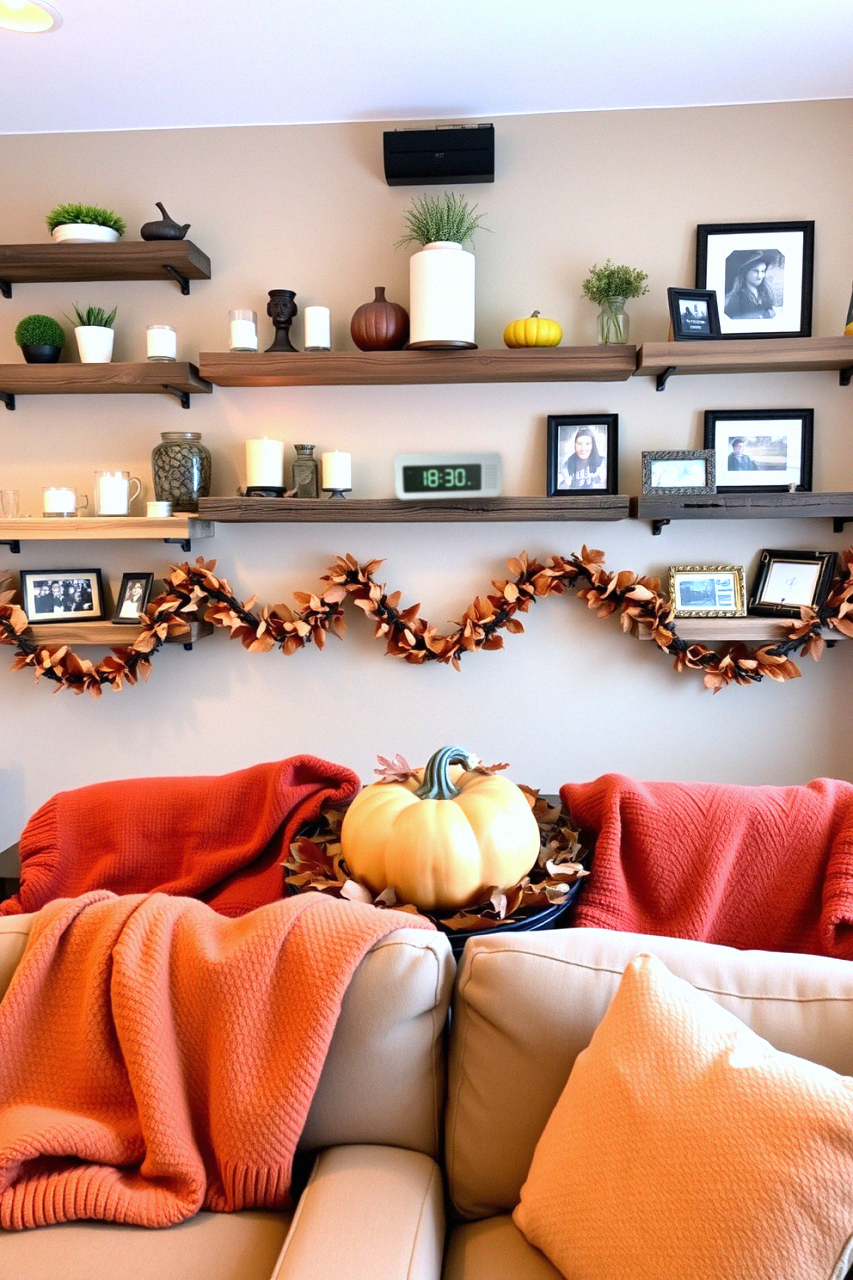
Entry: 18h30
